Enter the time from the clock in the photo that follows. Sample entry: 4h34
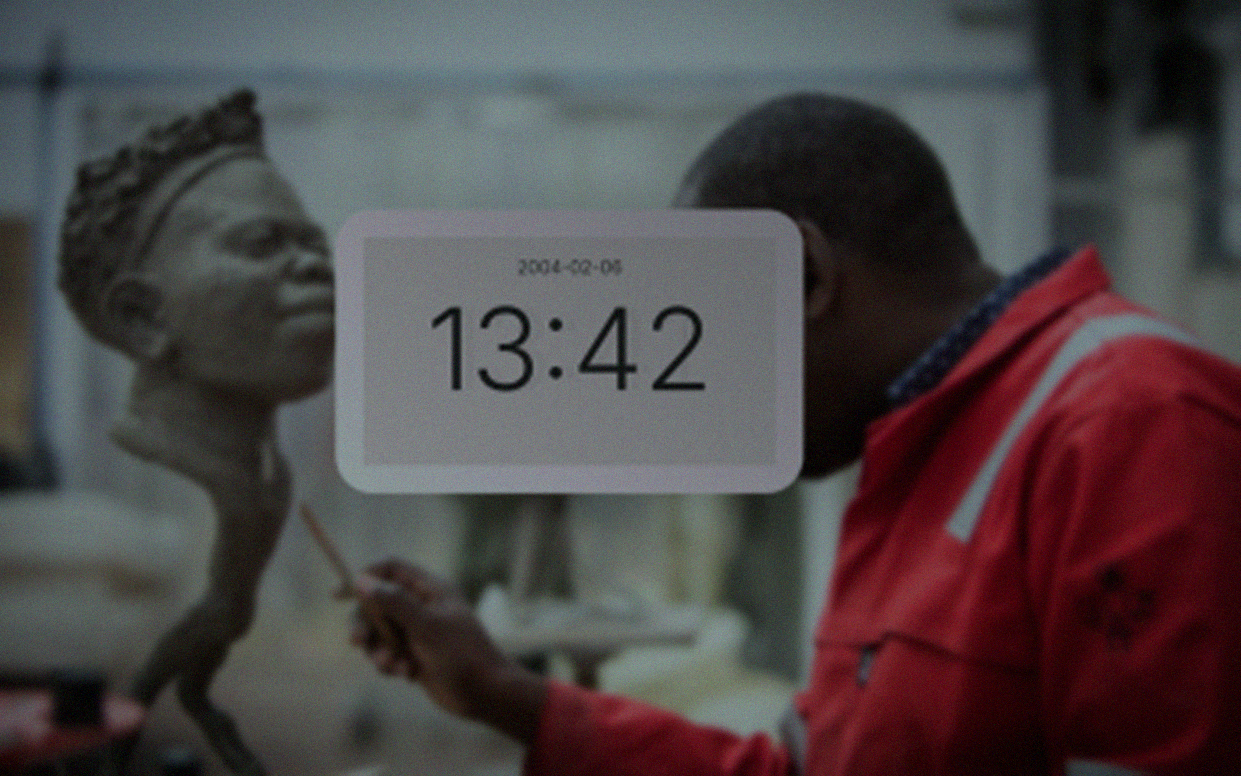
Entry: 13h42
